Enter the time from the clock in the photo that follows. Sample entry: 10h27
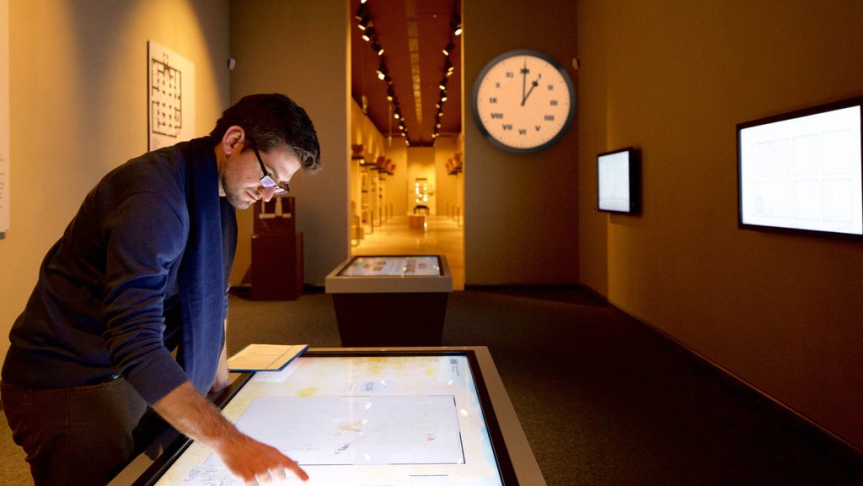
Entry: 1h00
